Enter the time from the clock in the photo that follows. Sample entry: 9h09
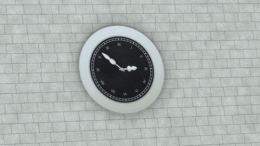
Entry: 2h52
